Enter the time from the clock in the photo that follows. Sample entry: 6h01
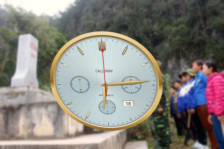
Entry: 6h14
